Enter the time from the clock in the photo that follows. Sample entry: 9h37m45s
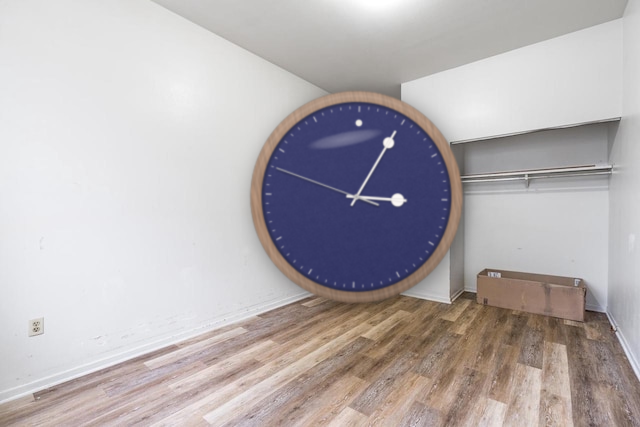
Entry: 3h04m48s
